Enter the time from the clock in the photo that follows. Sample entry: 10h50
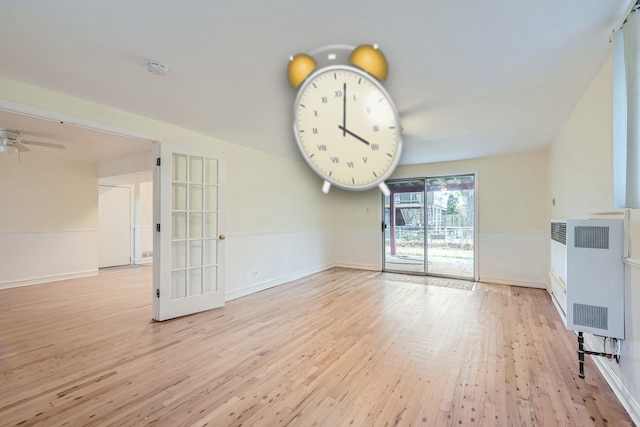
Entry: 4h02
